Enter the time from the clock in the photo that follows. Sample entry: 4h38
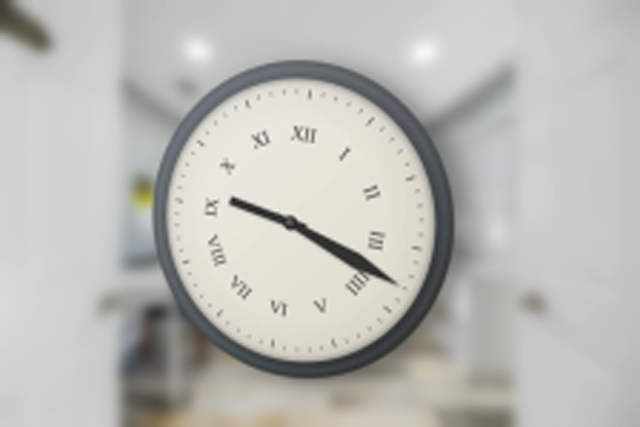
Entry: 9h18
